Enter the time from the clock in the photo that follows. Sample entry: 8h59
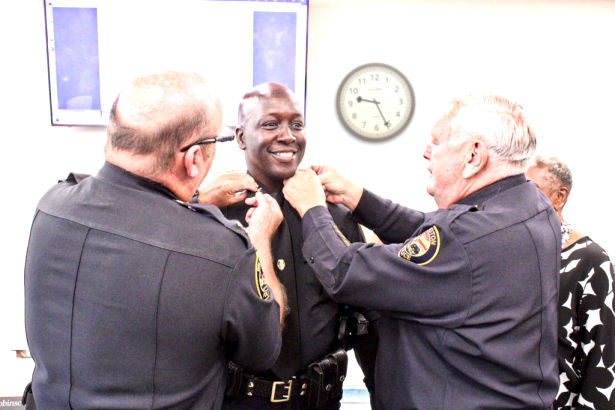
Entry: 9h26
